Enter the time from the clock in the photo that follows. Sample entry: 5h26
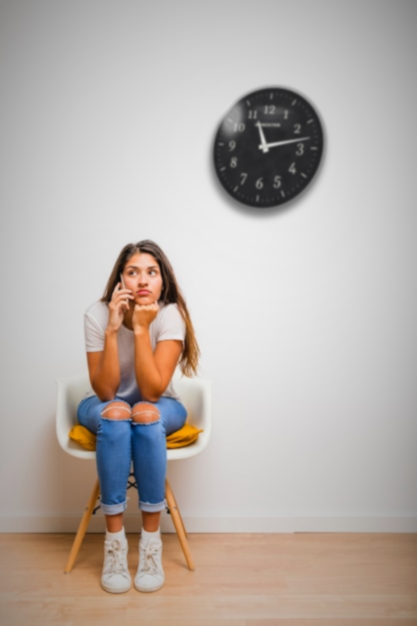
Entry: 11h13
